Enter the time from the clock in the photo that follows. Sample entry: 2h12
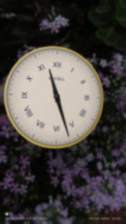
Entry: 11h27
